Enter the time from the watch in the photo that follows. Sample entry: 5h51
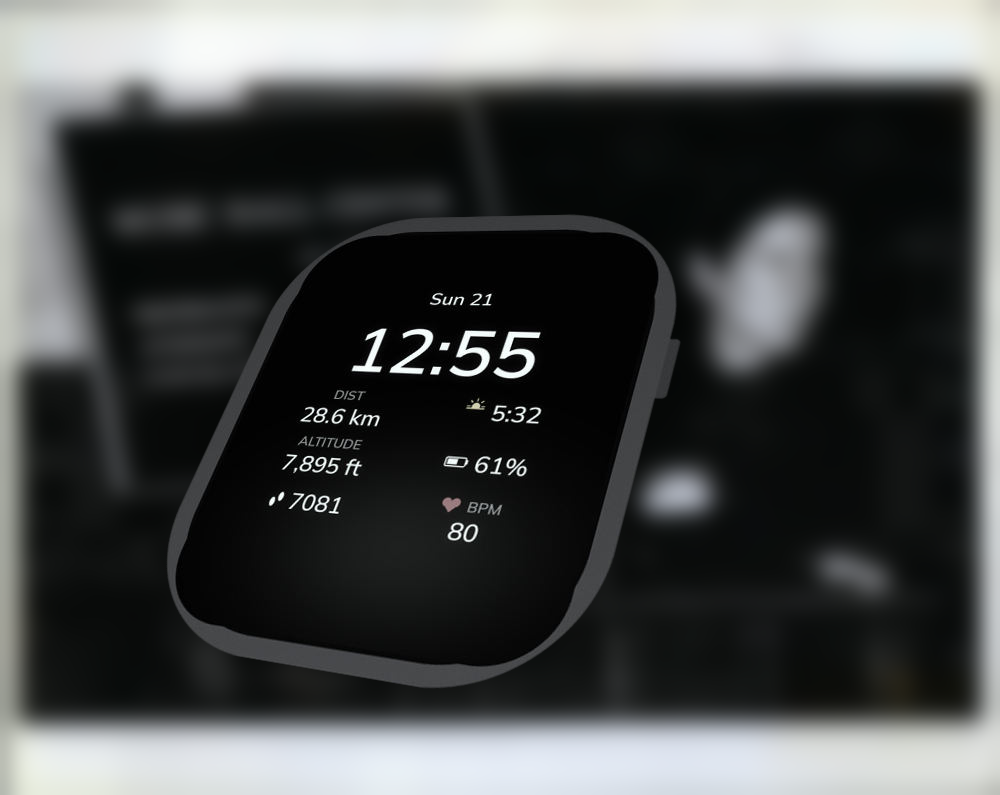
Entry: 12h55
